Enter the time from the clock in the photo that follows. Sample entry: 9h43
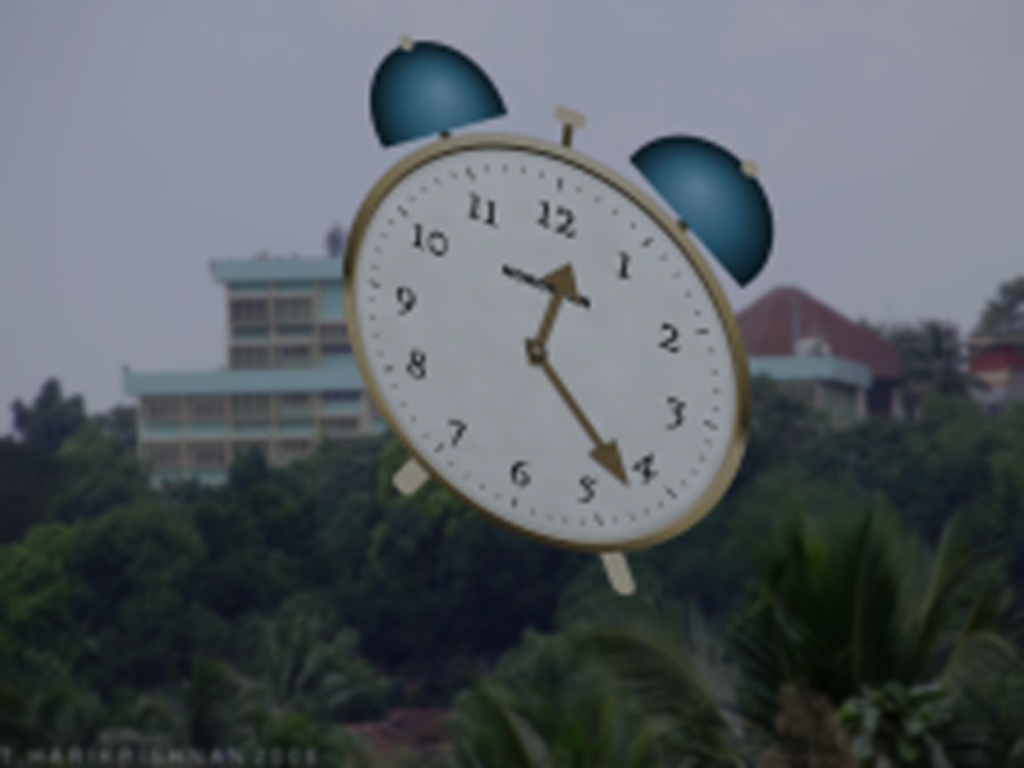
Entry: 12h22
